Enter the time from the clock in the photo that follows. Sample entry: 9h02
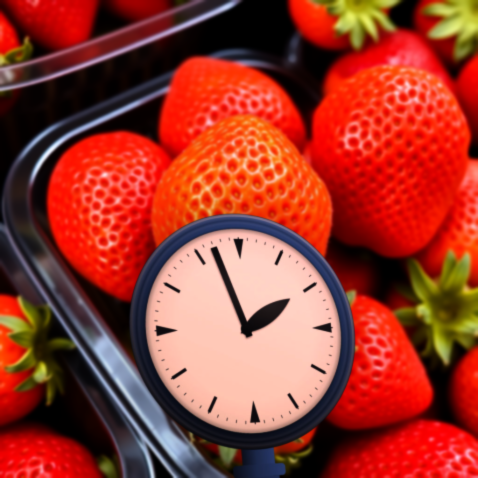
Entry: 1h57
